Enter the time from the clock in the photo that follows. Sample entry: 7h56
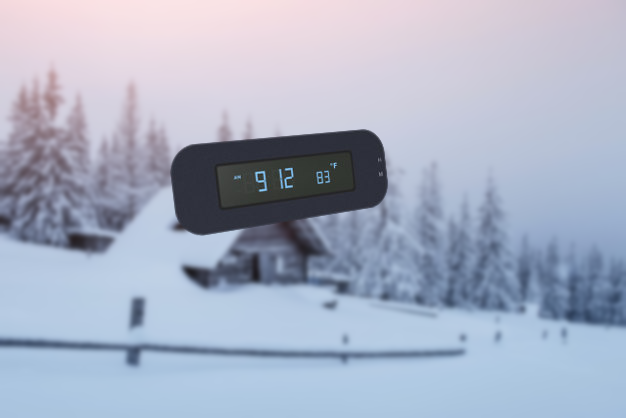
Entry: 9h12
